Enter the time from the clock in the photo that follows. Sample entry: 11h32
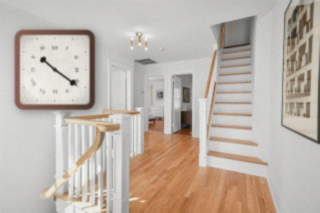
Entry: 10h21
